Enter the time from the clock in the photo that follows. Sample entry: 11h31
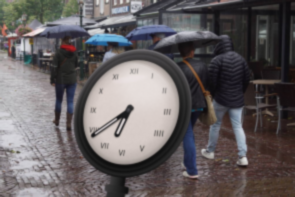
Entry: 6h39
